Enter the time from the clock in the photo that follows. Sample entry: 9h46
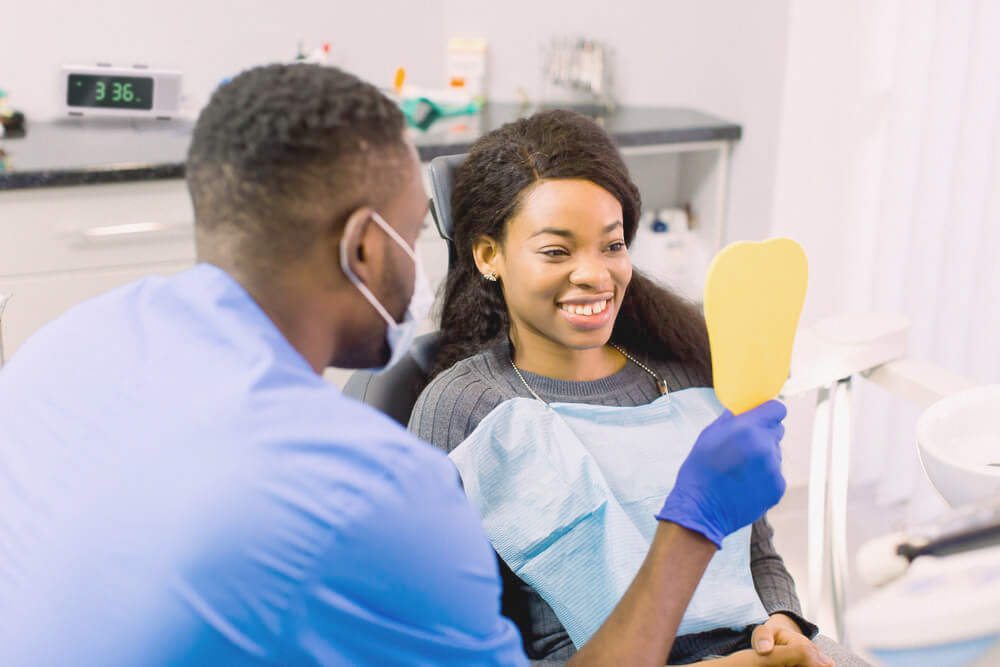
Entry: 3h36
